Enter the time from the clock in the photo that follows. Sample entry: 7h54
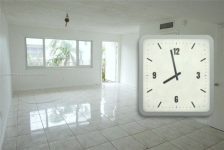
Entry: 7h58
